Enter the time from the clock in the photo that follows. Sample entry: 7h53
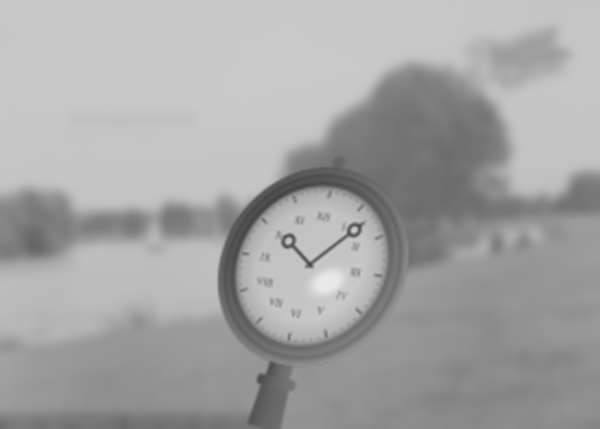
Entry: 10h07
